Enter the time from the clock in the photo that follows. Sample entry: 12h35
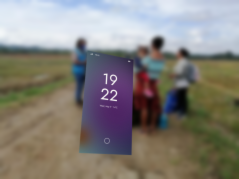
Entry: 19h22
